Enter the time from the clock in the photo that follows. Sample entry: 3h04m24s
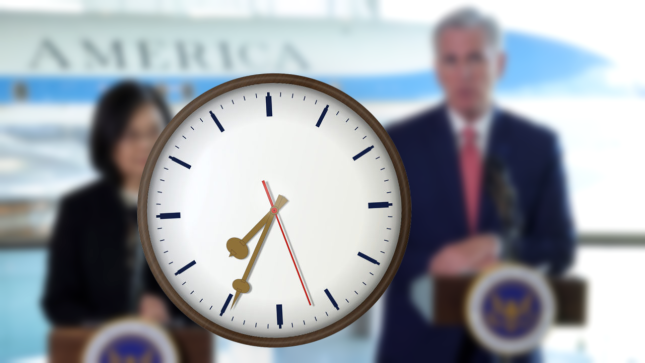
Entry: 7h34m27s
